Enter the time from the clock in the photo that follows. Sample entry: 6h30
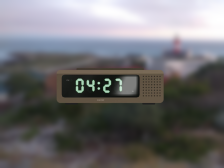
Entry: 4h27
